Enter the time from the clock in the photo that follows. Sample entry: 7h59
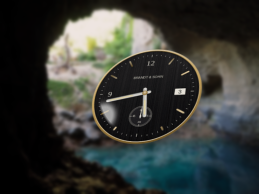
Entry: 5h43
